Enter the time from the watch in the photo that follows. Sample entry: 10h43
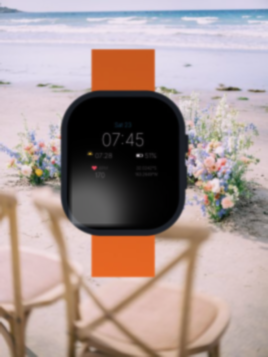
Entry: 7h45
